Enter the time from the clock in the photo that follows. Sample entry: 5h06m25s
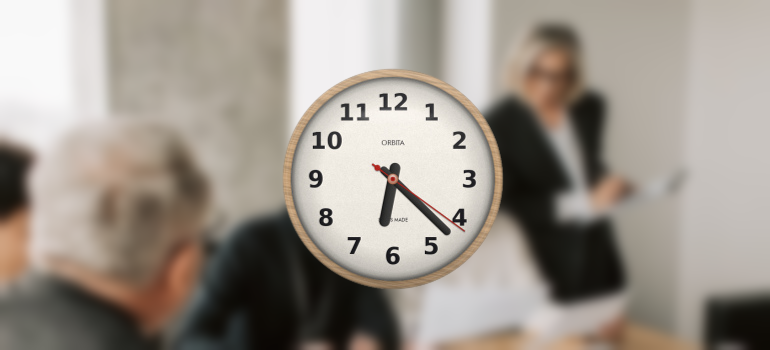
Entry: 6h22m21s
